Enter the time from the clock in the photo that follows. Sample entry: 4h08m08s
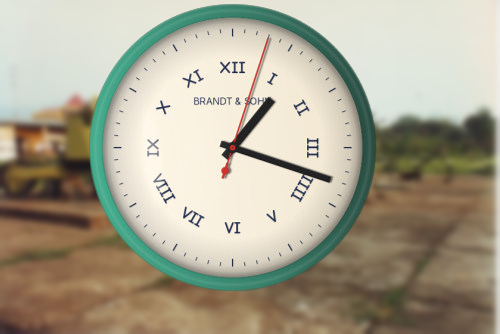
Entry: 1h18m03s
